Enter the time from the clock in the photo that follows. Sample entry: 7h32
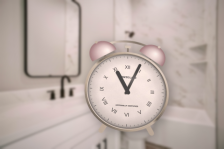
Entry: 11h04
